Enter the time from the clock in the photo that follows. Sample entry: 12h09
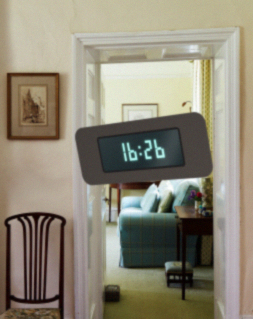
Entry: 16h26
